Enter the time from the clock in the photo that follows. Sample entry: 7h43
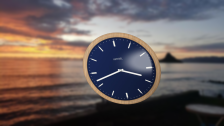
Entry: 3h42
